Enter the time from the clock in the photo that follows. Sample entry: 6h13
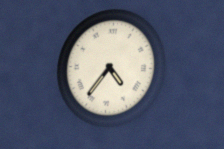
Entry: 4h36
